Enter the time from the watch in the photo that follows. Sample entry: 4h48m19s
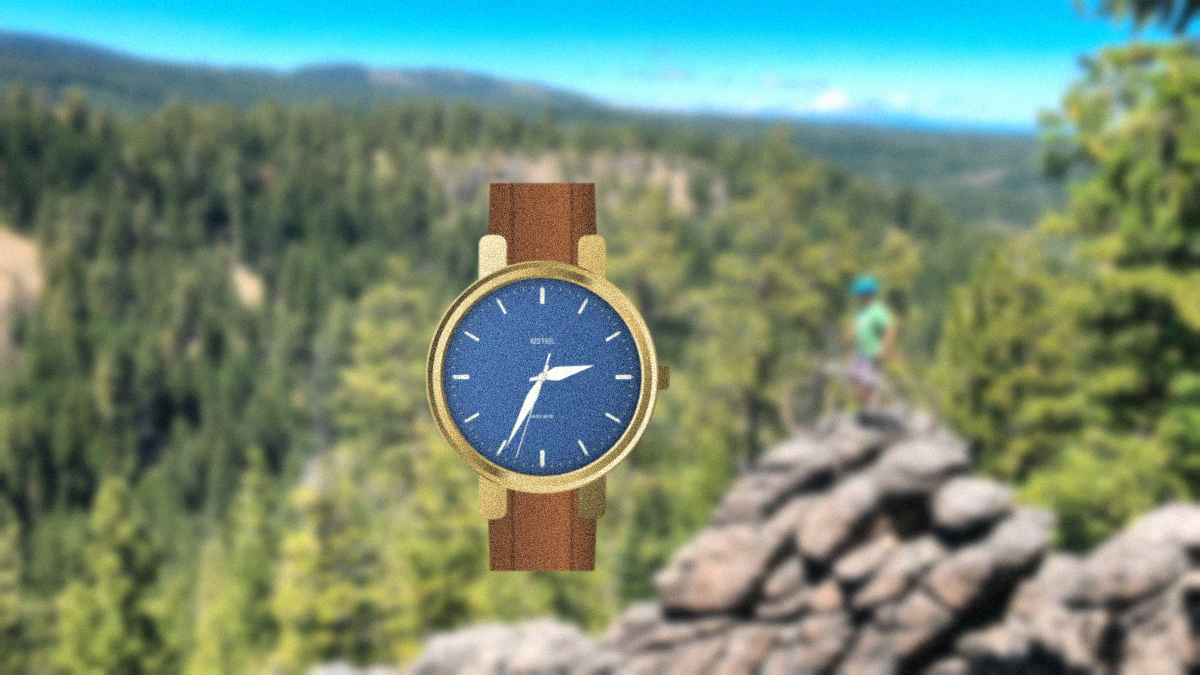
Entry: 2h34m33s
